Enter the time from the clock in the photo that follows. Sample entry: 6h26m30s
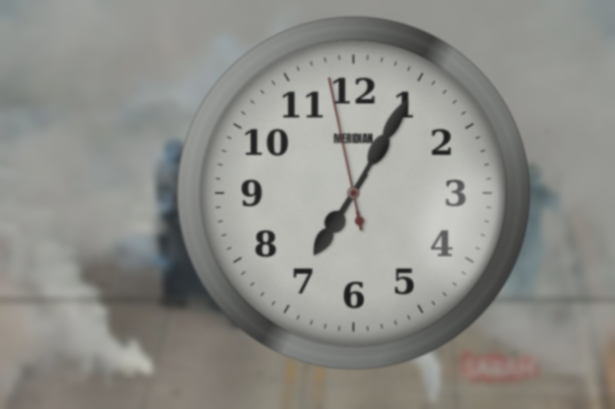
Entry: 7h04m58s
